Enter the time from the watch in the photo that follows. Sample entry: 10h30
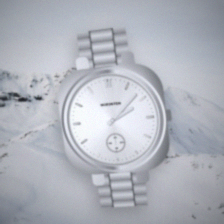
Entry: 2h08
